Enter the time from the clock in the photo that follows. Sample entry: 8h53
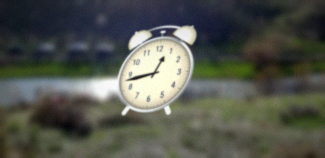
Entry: 12h43
